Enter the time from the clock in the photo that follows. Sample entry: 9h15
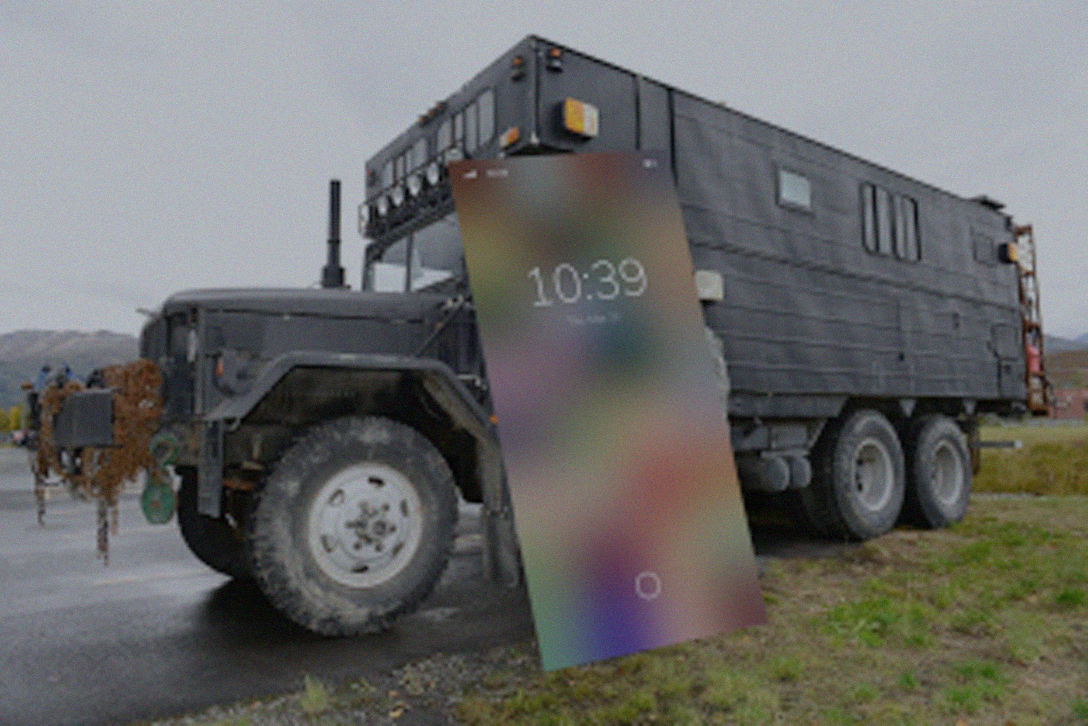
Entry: 10h39
